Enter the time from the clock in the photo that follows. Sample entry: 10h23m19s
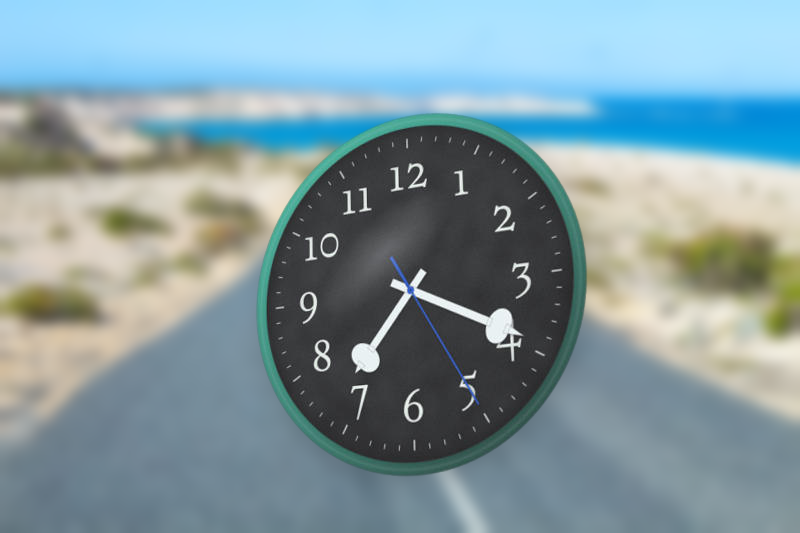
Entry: 7h19m25s
